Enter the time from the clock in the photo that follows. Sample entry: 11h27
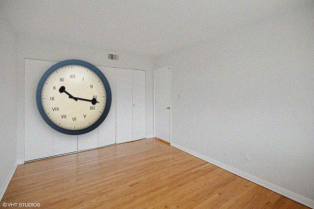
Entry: 10h17
